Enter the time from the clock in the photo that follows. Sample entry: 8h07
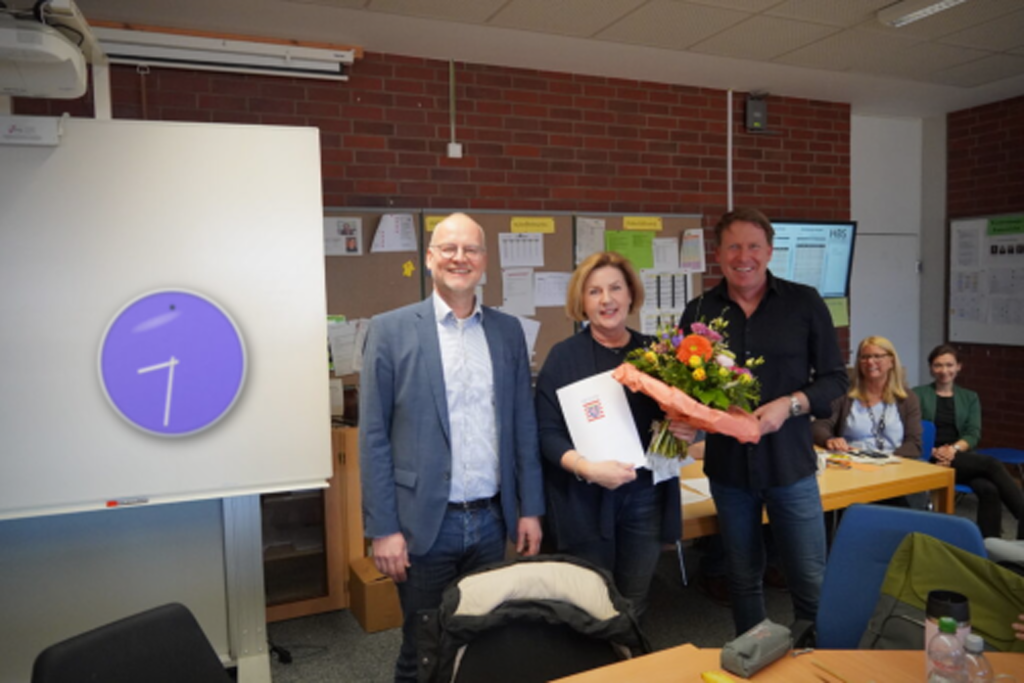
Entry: 8h31
